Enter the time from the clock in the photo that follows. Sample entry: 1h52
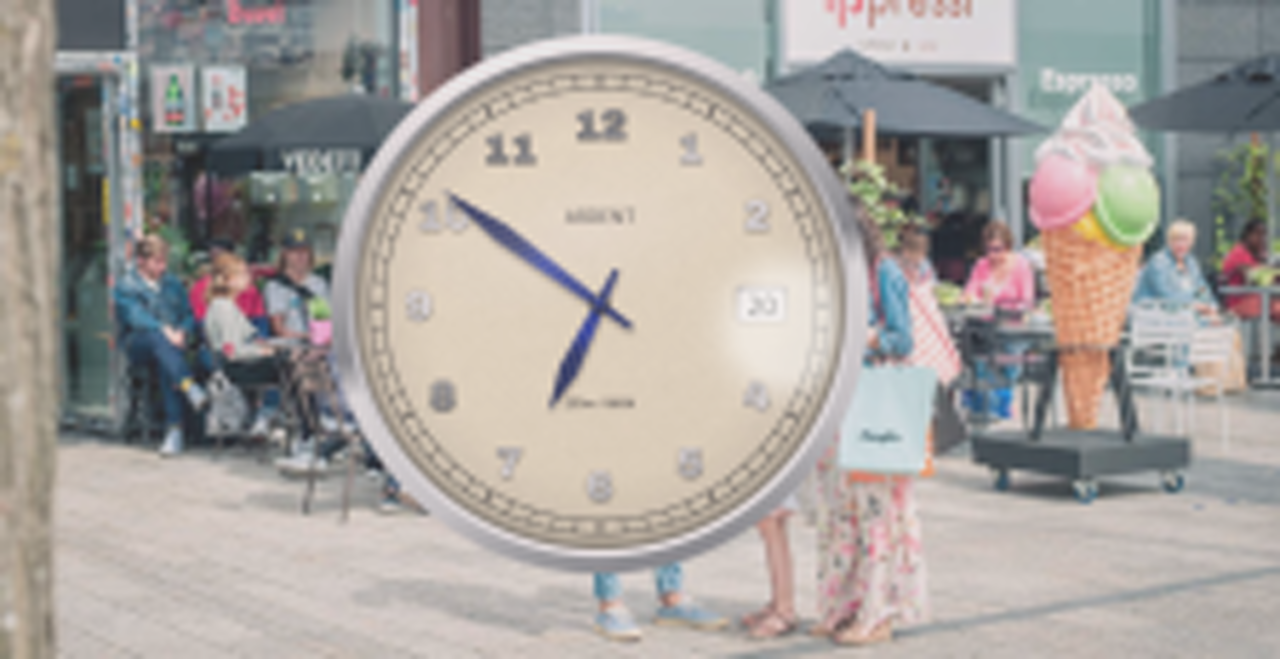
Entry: 6h51
